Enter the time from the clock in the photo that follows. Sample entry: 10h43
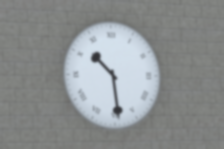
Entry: 10h29
